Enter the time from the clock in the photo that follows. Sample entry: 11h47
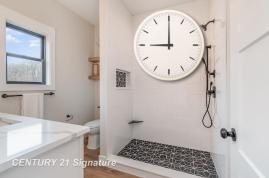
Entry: 9h00
